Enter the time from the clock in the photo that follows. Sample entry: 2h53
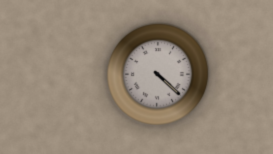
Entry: 4h22
